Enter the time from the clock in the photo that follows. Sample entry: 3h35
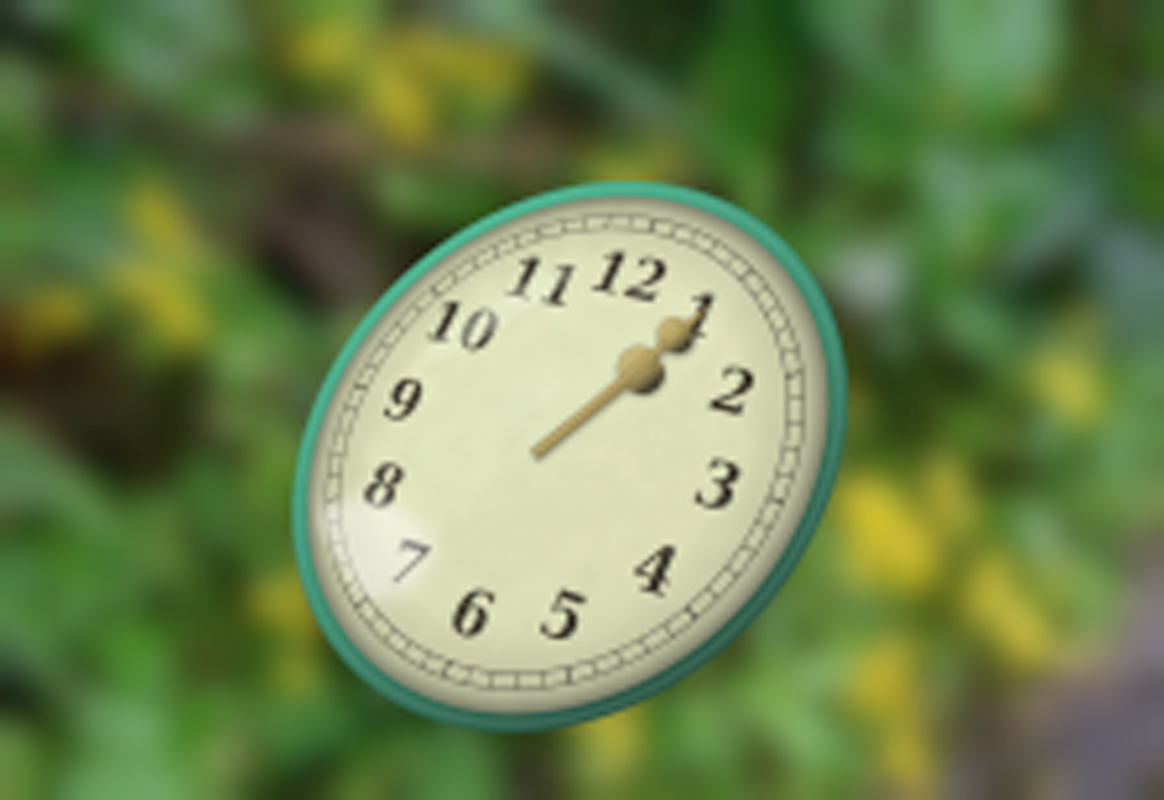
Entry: 1h05
